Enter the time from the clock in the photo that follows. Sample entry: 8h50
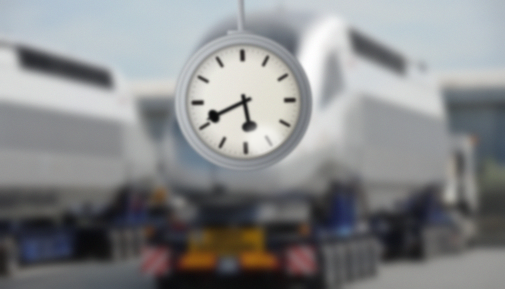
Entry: 5h41
